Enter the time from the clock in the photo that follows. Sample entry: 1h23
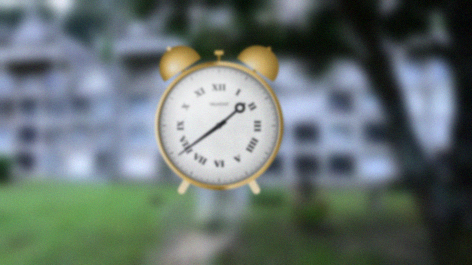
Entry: 1h39
